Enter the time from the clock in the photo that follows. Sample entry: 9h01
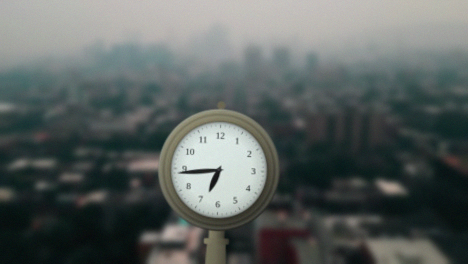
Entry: 6h44
